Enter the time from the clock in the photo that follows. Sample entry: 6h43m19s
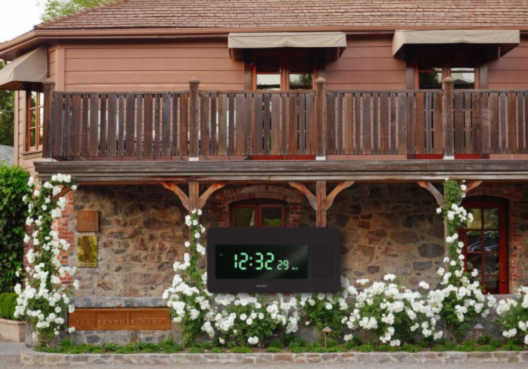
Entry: 12h32m29s
